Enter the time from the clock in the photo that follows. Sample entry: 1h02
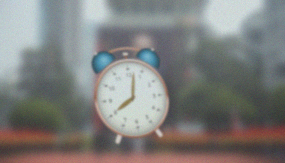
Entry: 8h02
